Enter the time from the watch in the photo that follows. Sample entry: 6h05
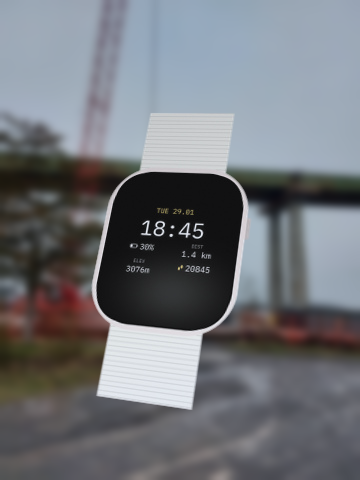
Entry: 18h45
